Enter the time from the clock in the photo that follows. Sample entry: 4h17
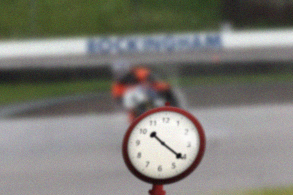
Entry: 10h21
